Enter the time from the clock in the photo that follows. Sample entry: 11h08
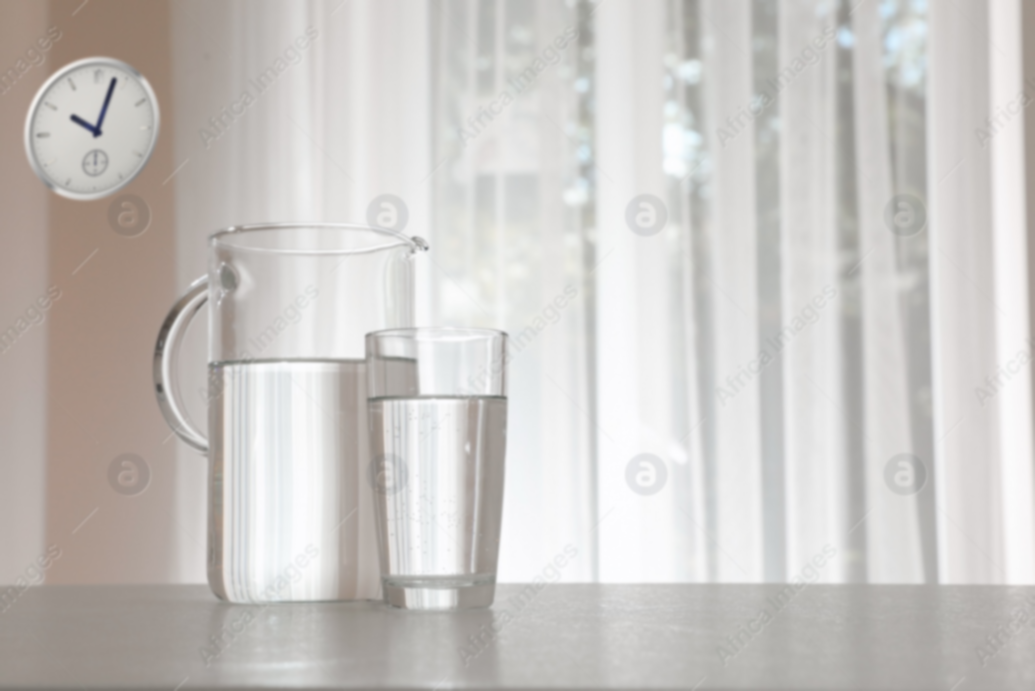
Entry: 10h03
